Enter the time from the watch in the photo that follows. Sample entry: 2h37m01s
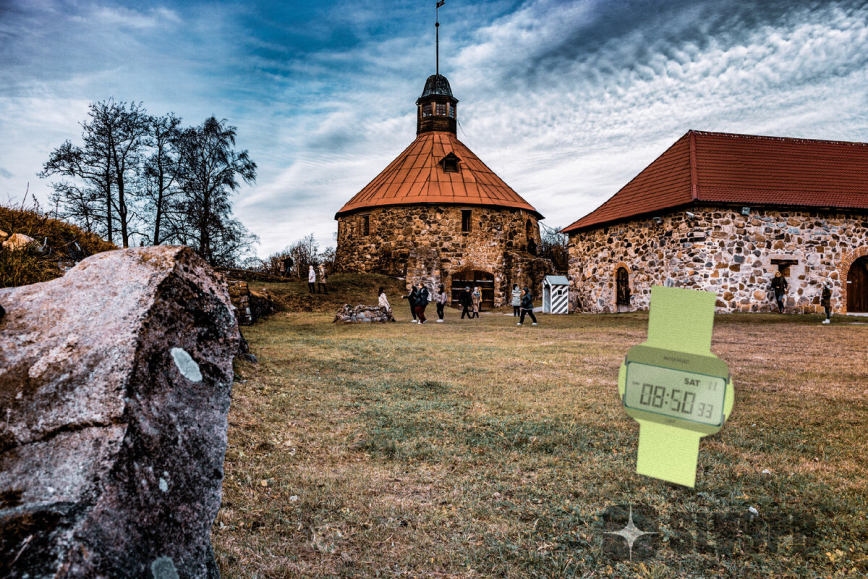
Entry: 8h50m33s
